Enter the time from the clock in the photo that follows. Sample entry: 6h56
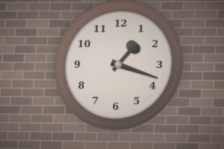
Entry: 1h18
